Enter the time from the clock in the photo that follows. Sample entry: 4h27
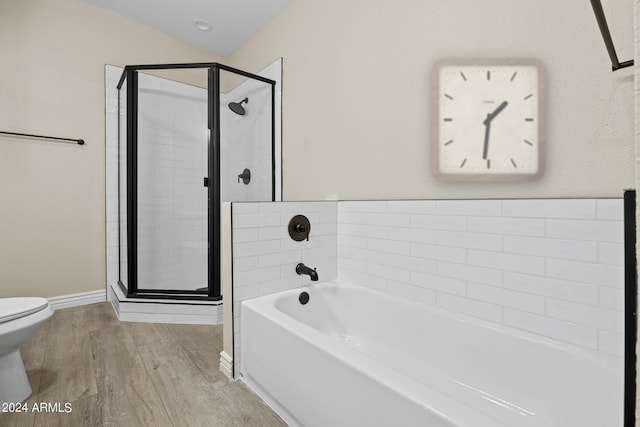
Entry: 1h31
